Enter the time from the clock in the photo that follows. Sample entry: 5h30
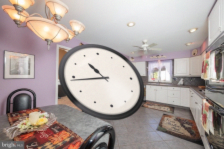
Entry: 10h44
